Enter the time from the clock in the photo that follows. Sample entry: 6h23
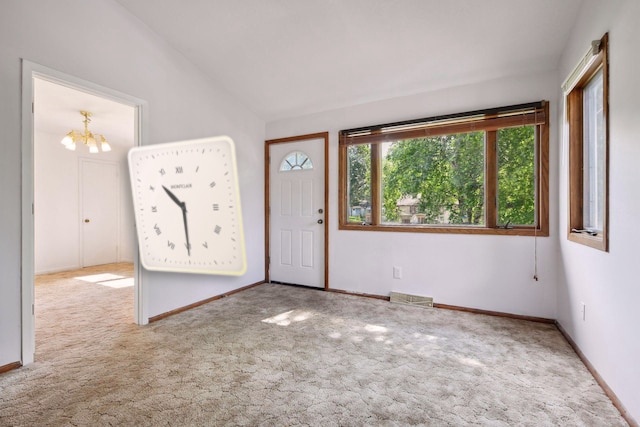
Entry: 10h30
